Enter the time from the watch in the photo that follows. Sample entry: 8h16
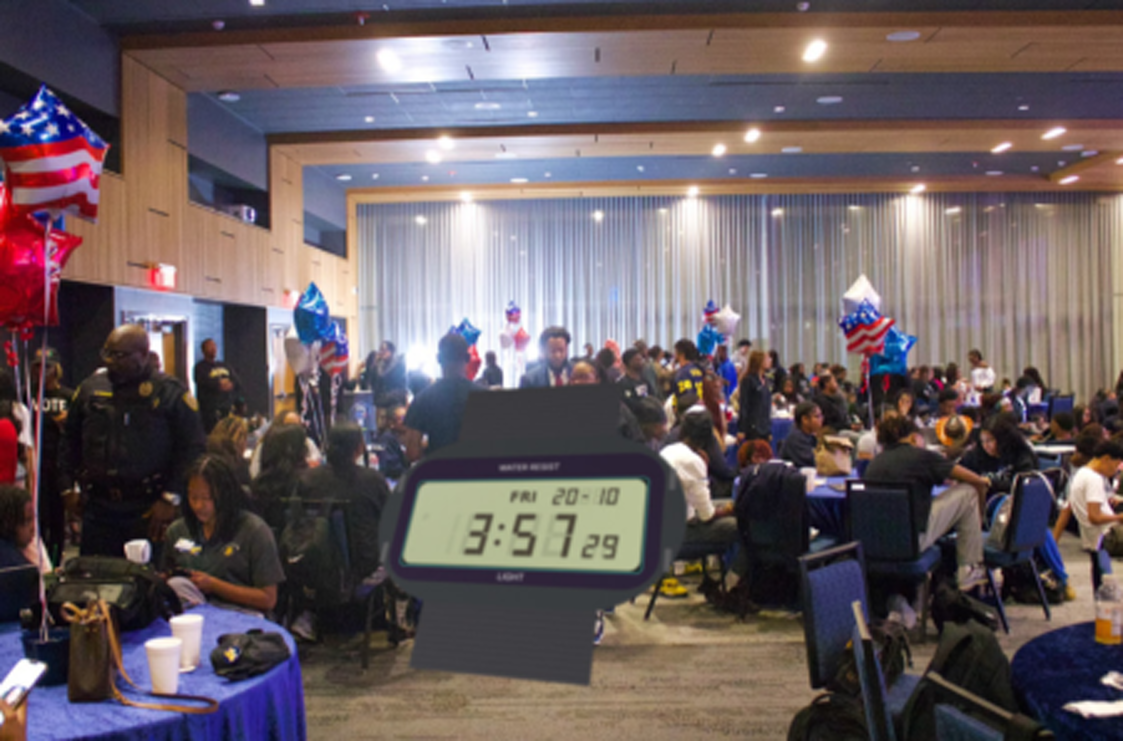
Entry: 3h57
